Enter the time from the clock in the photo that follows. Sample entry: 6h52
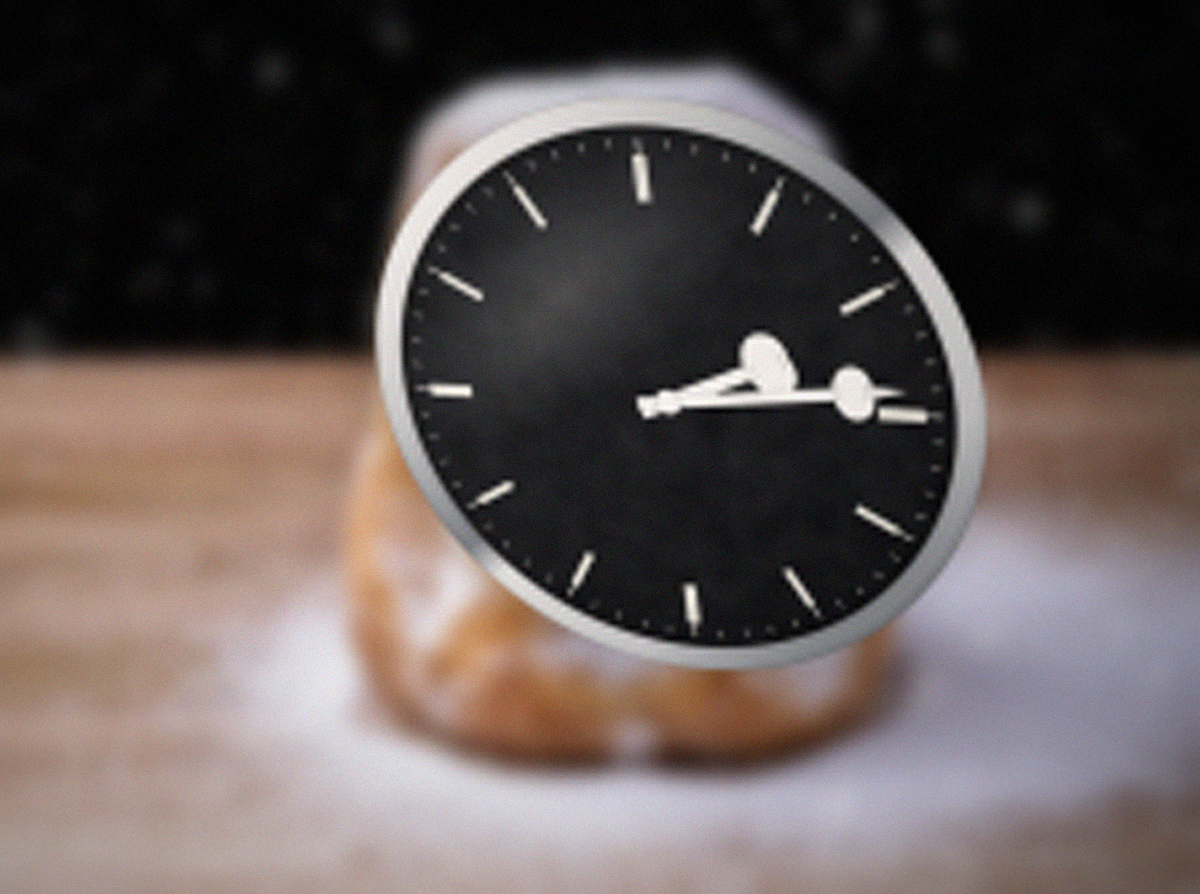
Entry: 2h14
